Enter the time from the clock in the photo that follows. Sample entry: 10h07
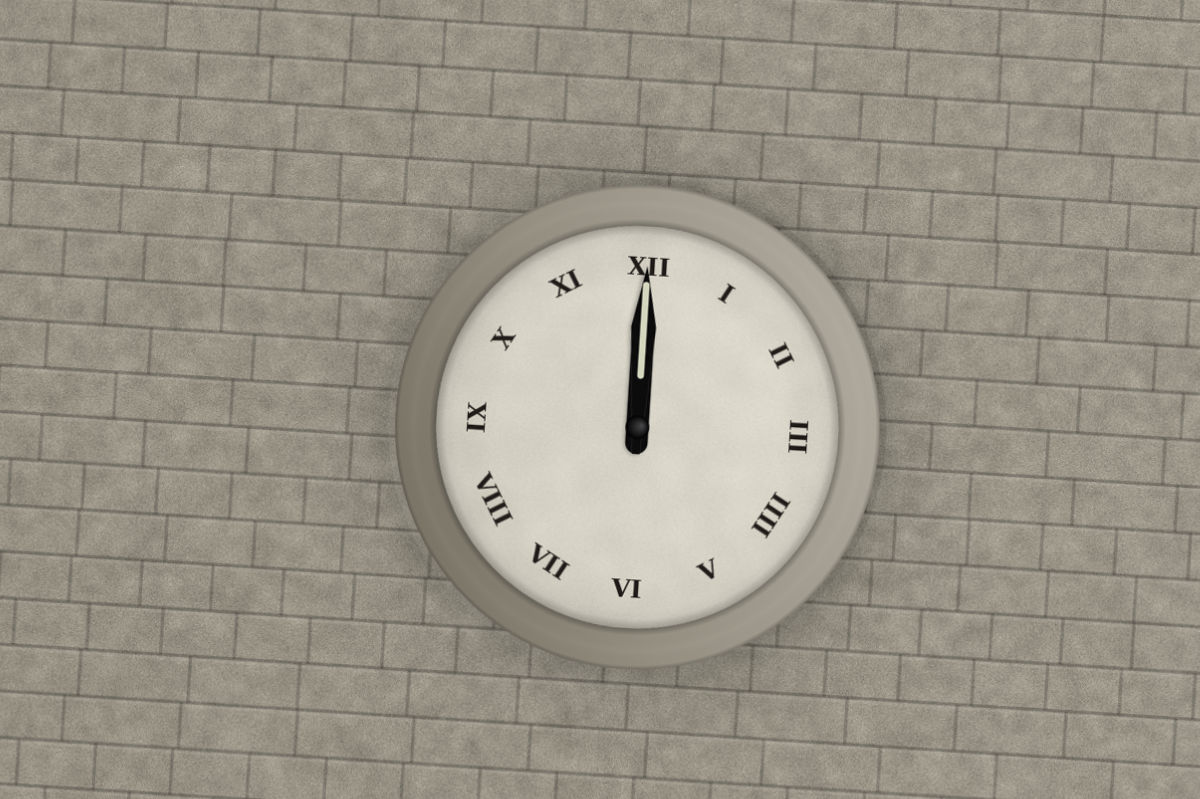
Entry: 12h00
